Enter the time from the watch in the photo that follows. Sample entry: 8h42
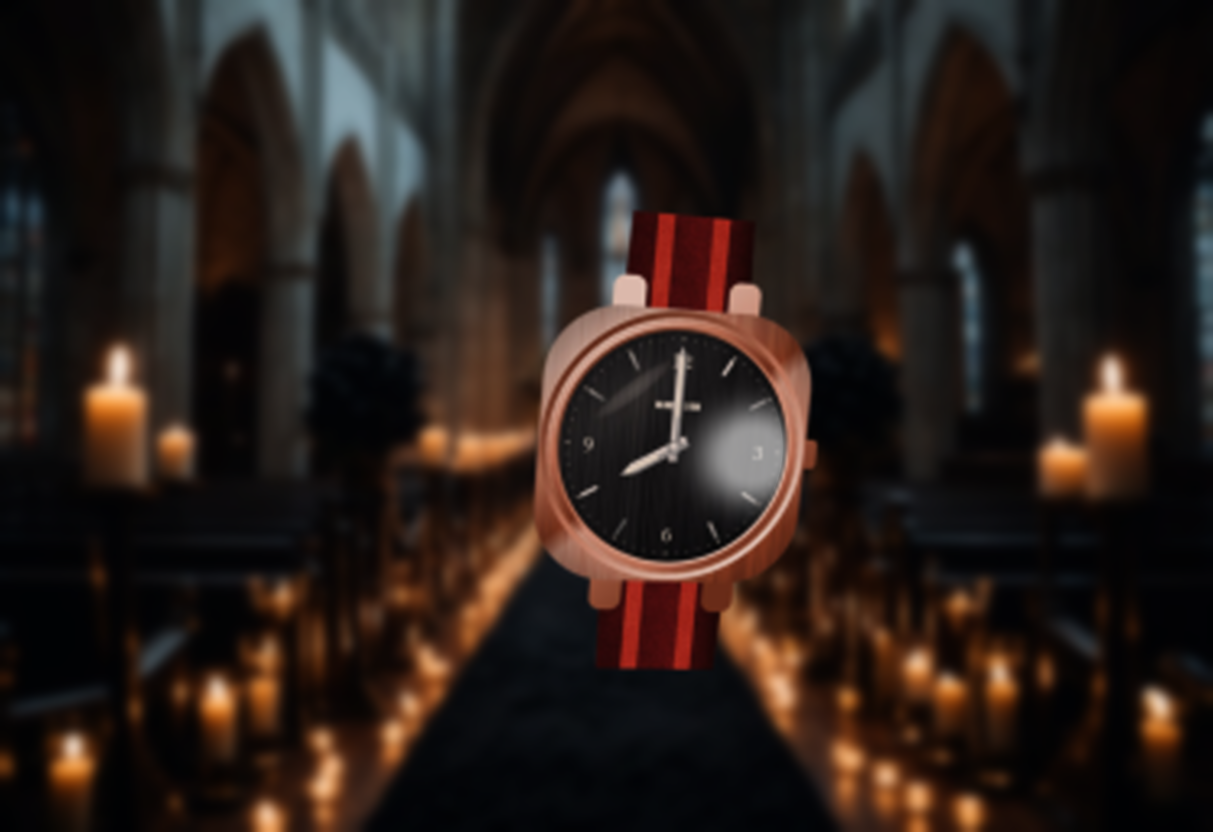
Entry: 8h00
